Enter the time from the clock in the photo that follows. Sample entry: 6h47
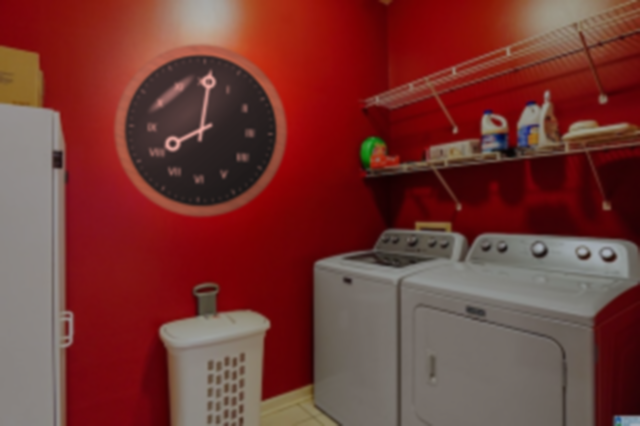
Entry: 8h01
